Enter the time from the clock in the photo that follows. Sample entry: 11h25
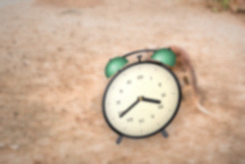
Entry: 3h39
